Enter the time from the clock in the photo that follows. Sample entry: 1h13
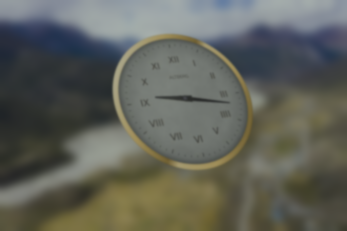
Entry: 9h17
